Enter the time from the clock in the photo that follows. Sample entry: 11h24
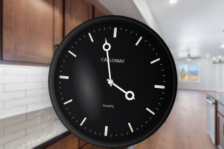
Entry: 3h58
